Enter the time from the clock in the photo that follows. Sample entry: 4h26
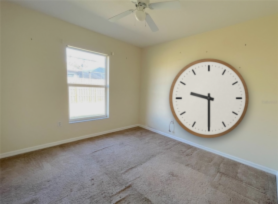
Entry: 9h30
